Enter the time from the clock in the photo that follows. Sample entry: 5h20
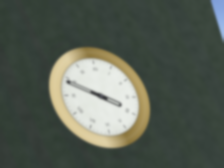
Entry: 3h49
